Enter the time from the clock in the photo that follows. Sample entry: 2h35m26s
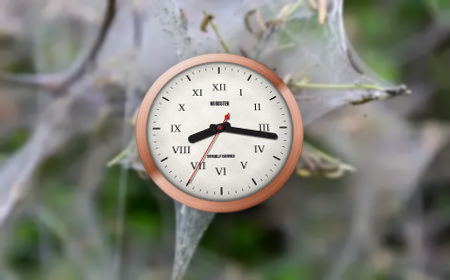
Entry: 8h16m35s
